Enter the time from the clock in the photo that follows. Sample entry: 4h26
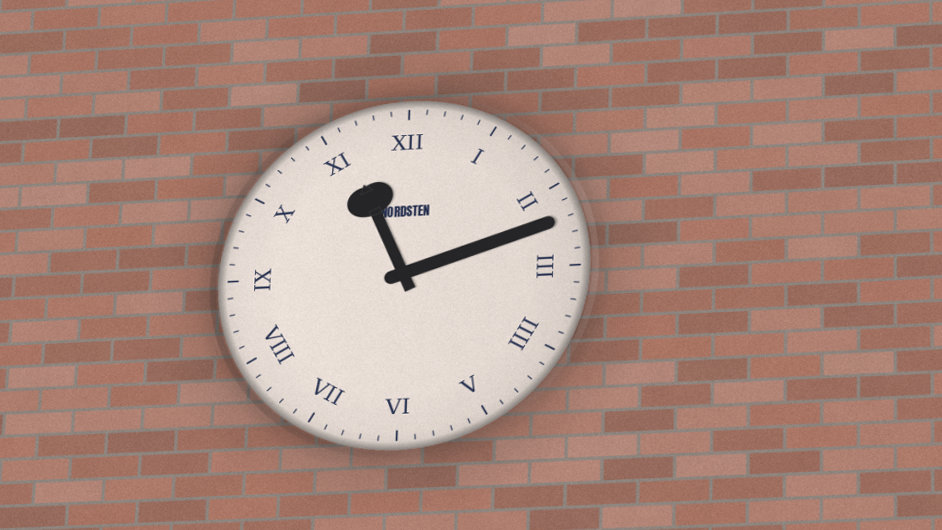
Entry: 11h12
